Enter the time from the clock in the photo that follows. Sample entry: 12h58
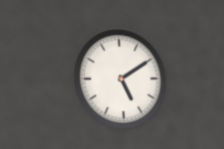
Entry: 5h10
